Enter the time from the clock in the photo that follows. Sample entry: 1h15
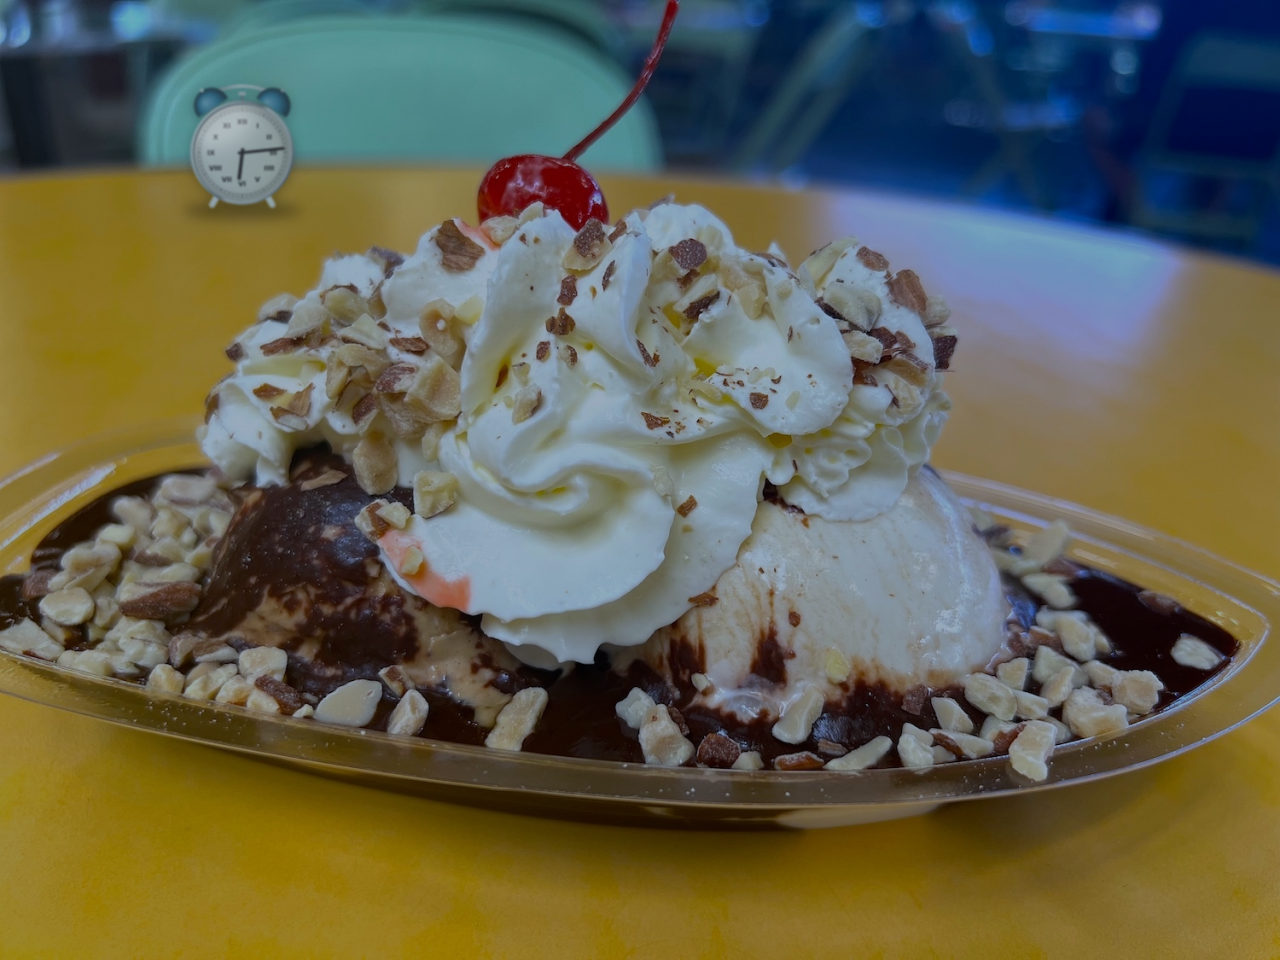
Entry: 6h14
